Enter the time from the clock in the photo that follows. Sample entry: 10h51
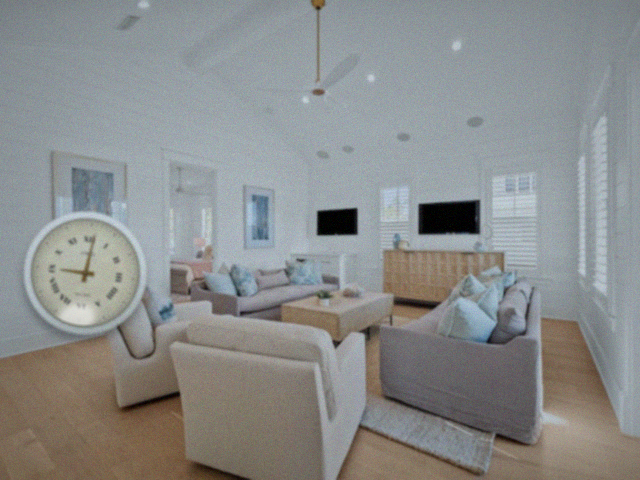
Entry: 9h01
